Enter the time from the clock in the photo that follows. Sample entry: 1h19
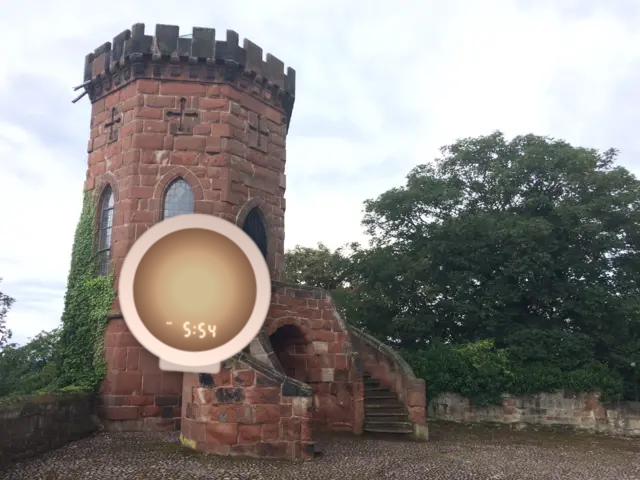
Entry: 5h54
